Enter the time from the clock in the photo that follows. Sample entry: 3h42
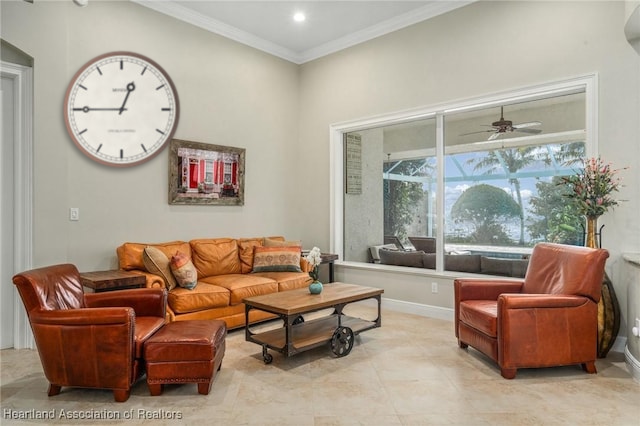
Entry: 12h45
